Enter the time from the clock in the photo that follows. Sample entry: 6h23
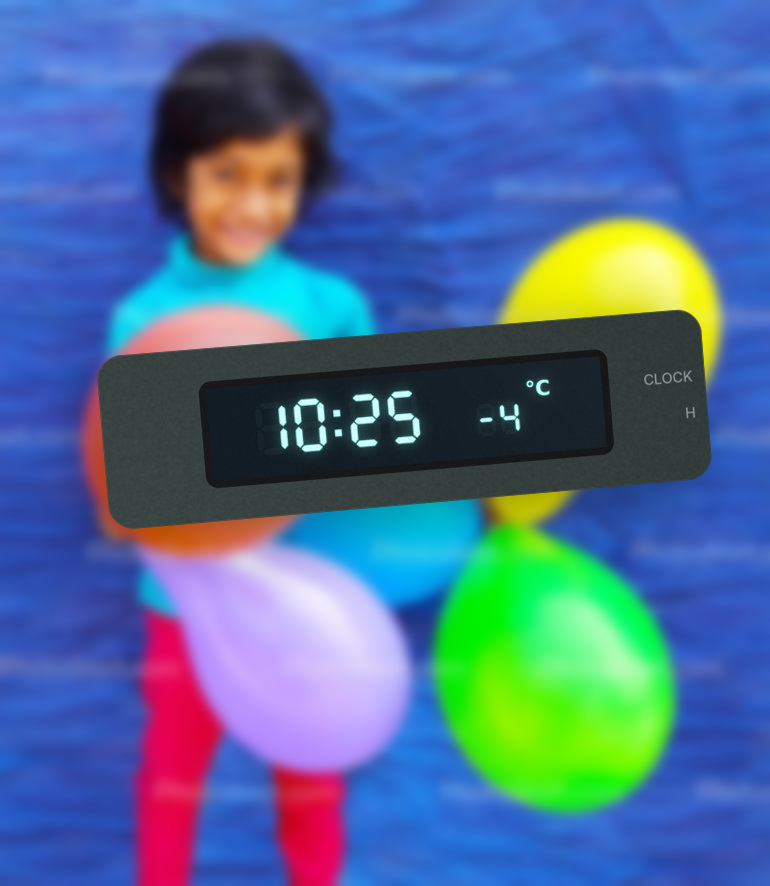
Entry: 10h25
